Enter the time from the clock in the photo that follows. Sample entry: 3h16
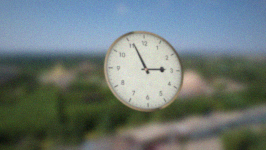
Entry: 2h56
